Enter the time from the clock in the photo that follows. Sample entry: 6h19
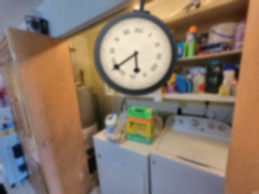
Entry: 5h38
